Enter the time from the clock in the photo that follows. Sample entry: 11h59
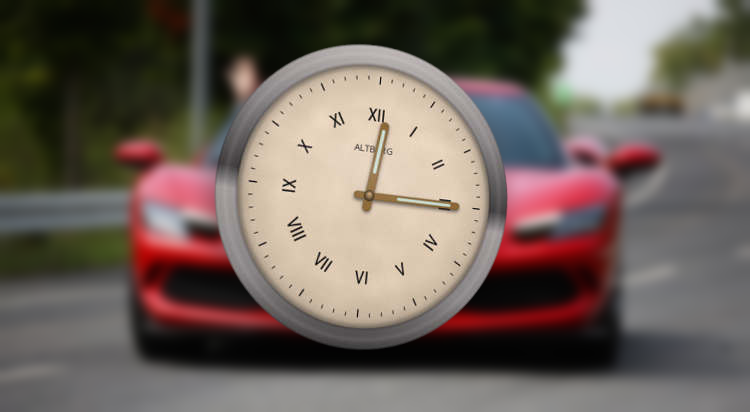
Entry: 12h15
